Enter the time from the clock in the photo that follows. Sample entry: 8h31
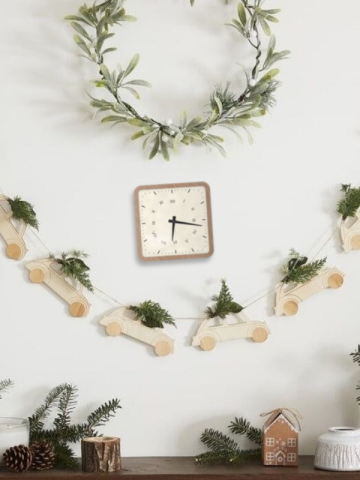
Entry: 6h17
